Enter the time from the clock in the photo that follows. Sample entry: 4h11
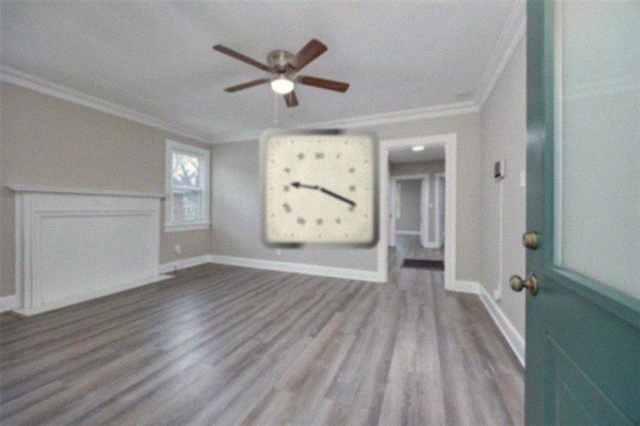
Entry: 9h19
